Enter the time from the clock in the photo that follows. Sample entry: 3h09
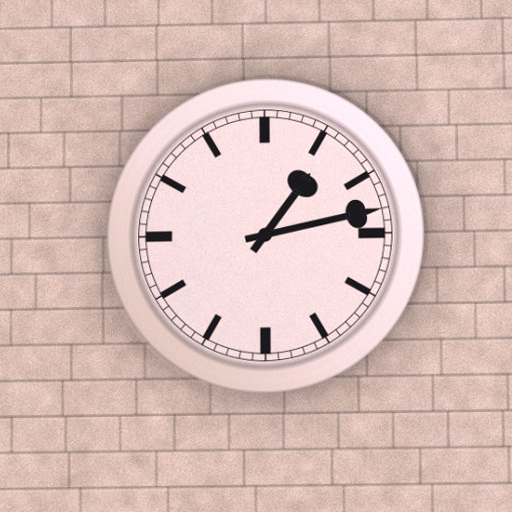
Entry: 1h13
